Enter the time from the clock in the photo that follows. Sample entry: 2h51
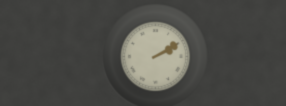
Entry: 2h10
